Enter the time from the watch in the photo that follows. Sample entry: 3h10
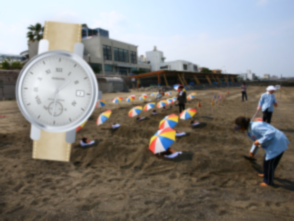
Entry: 1h31
